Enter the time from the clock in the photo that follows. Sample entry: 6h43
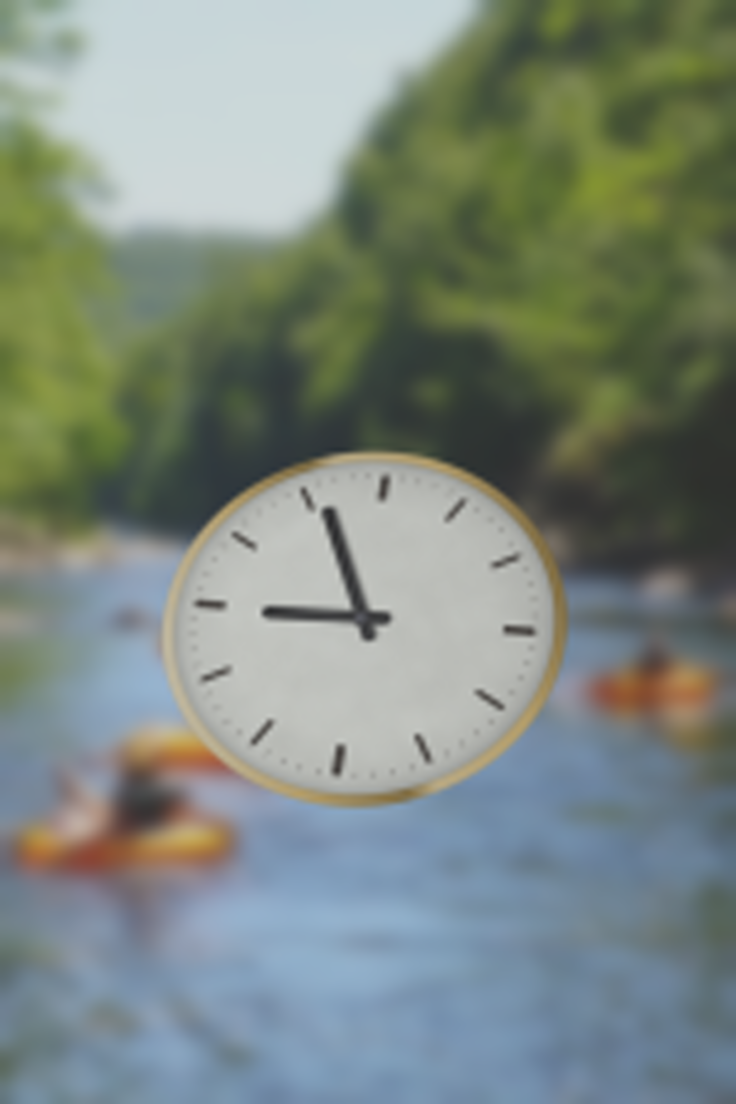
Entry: 8h56
